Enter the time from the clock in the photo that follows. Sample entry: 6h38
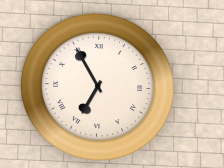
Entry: 6h55
